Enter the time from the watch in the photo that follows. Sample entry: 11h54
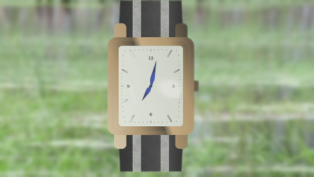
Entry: 7h02
